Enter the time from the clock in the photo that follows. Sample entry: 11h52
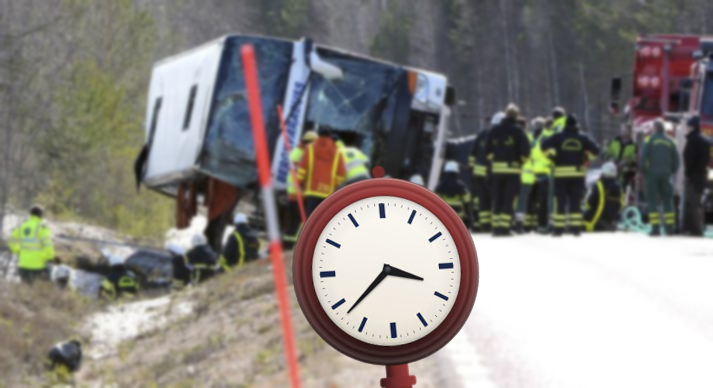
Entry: 3h38
